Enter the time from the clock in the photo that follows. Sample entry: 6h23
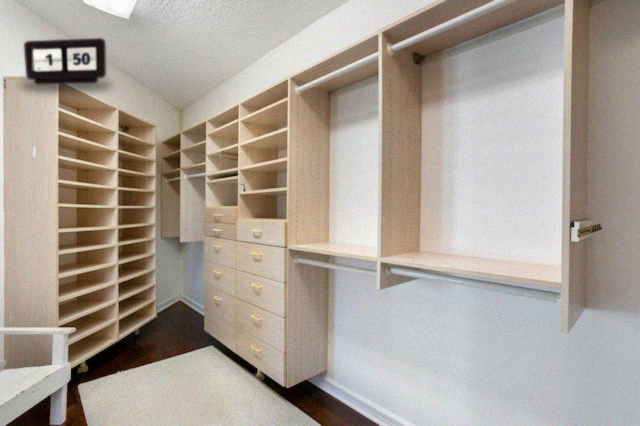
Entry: 1h50
